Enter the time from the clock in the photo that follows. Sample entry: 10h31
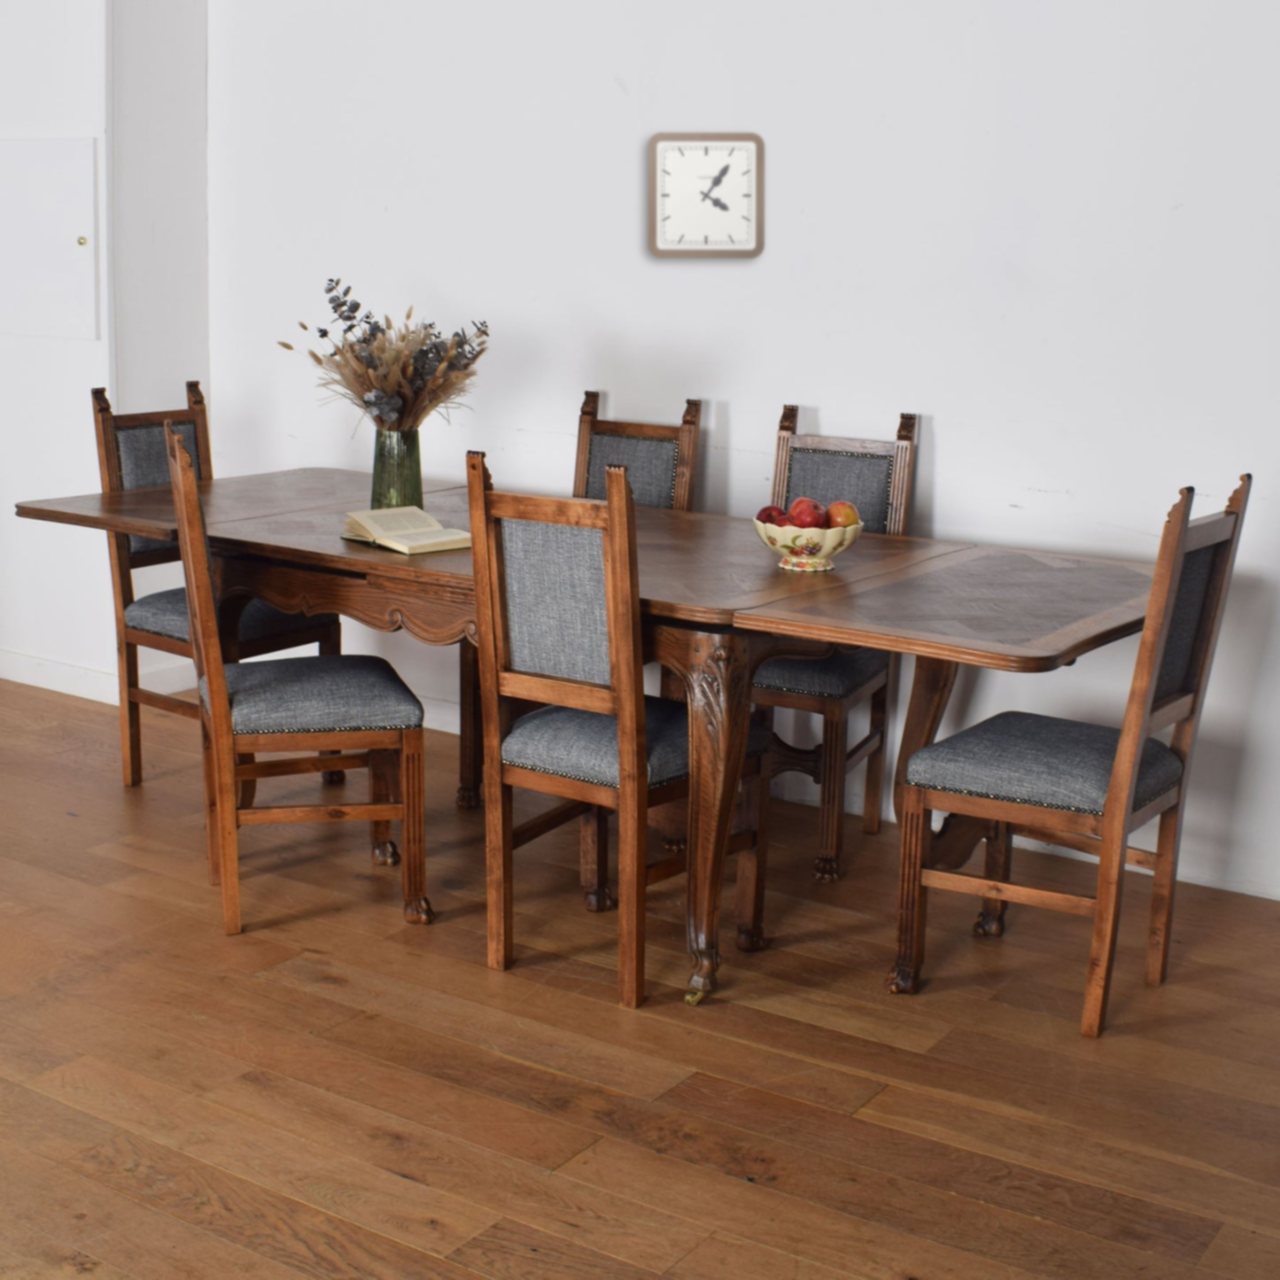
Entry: 4h06
